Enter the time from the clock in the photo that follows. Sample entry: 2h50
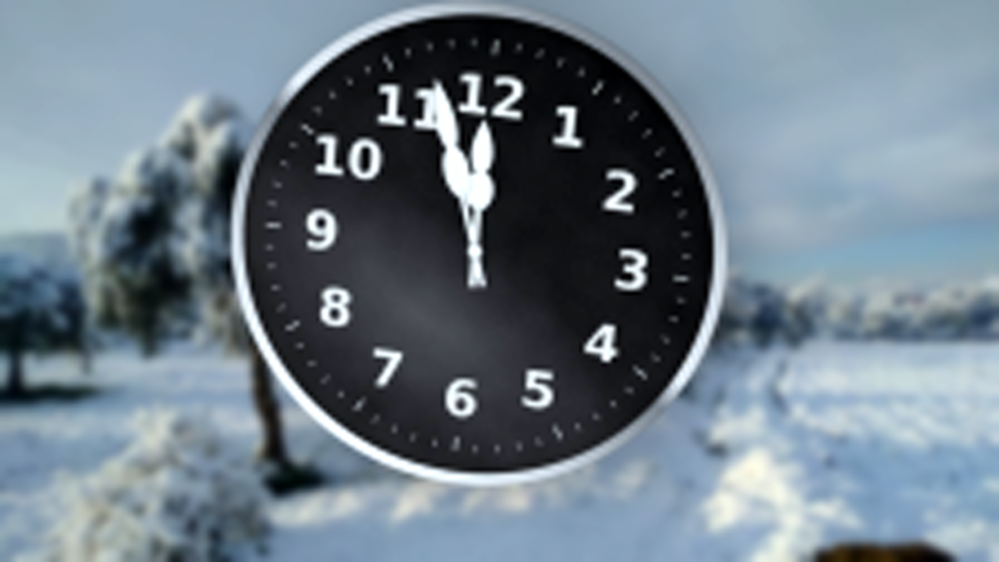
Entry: 11h57
